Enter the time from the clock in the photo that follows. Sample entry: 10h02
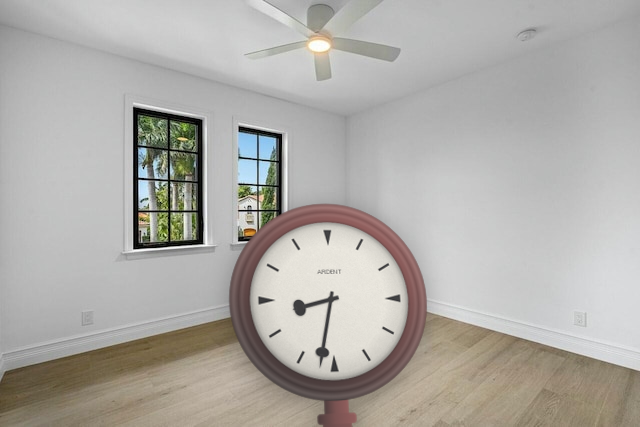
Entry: 8h32
